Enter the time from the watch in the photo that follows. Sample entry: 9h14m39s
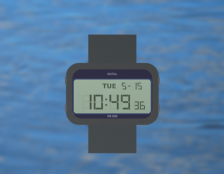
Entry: 10h49m36s
